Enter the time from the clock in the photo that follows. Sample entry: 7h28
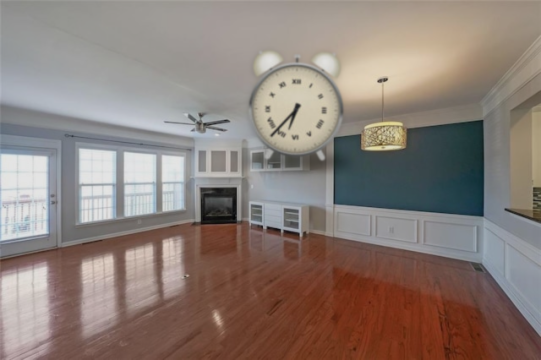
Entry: 6h37
